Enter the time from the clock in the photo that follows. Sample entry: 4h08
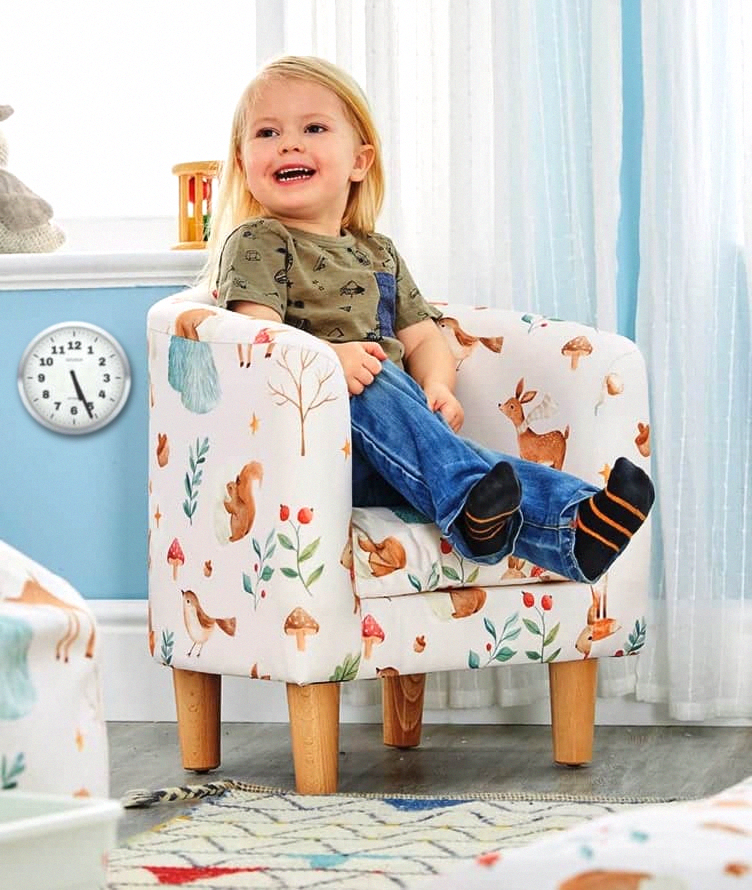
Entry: 5h26
